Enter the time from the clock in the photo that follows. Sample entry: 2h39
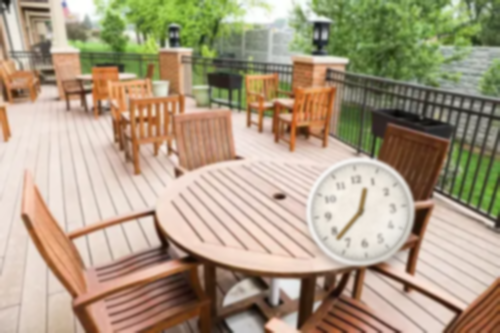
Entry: 12h38
